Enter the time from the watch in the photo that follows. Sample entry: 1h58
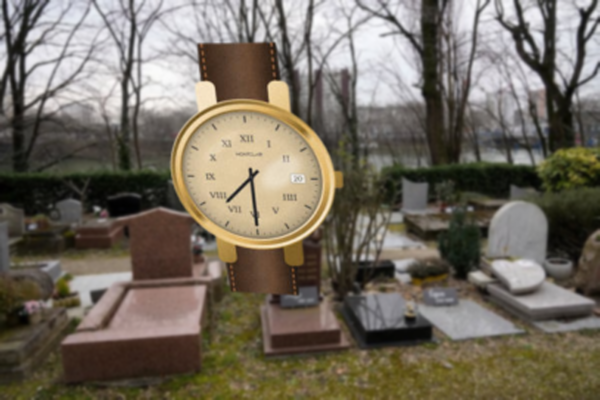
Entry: 7h30
